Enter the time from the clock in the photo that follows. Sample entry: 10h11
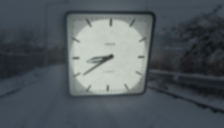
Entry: 8h39
